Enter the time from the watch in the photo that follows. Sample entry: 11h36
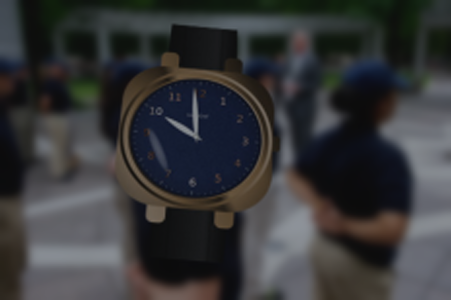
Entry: 9h59
